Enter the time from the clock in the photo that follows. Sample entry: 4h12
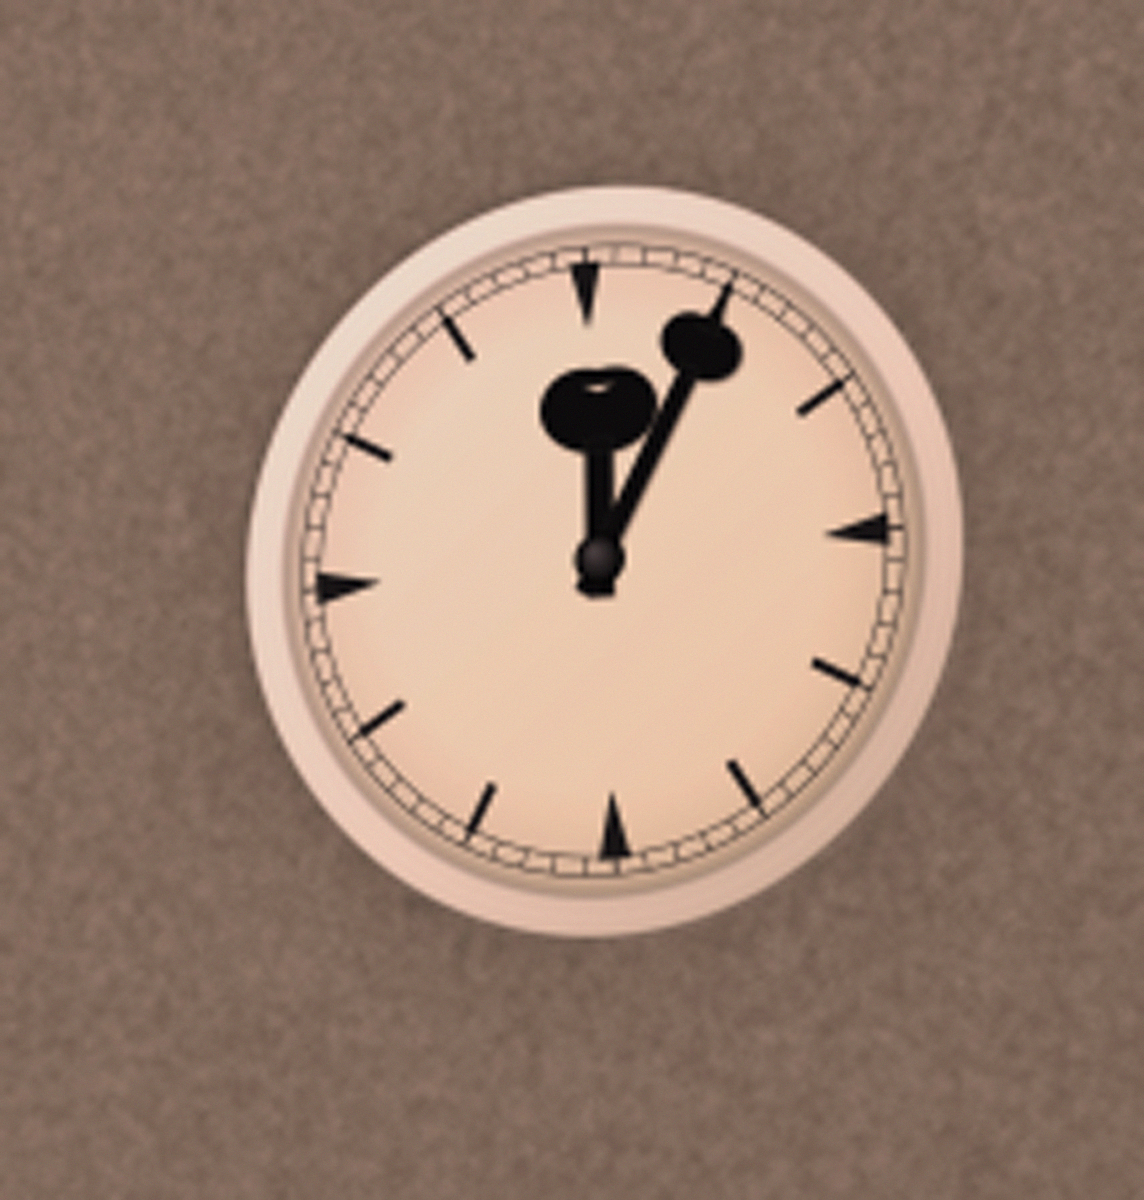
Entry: 12h05
